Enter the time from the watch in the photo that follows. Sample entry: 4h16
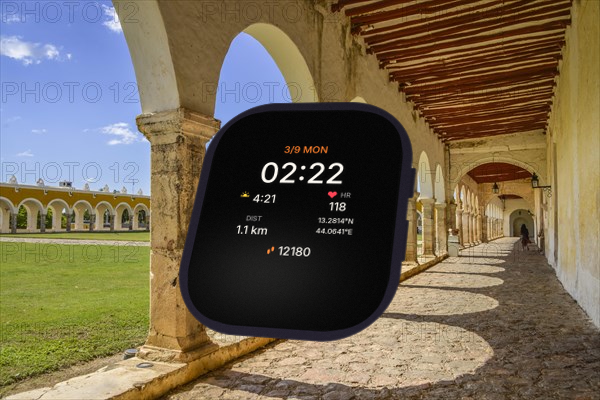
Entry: 2h22
